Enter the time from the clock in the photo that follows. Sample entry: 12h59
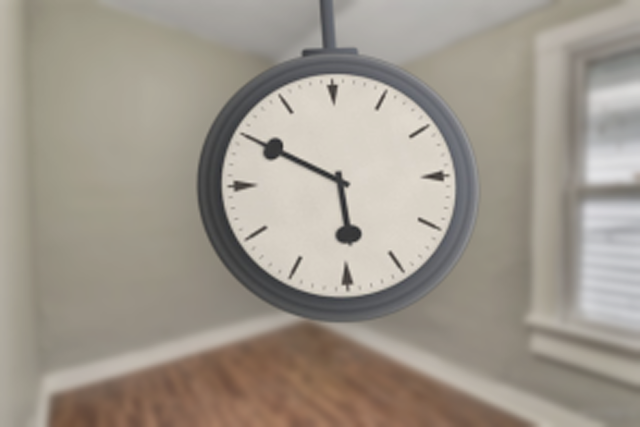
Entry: 5h50
